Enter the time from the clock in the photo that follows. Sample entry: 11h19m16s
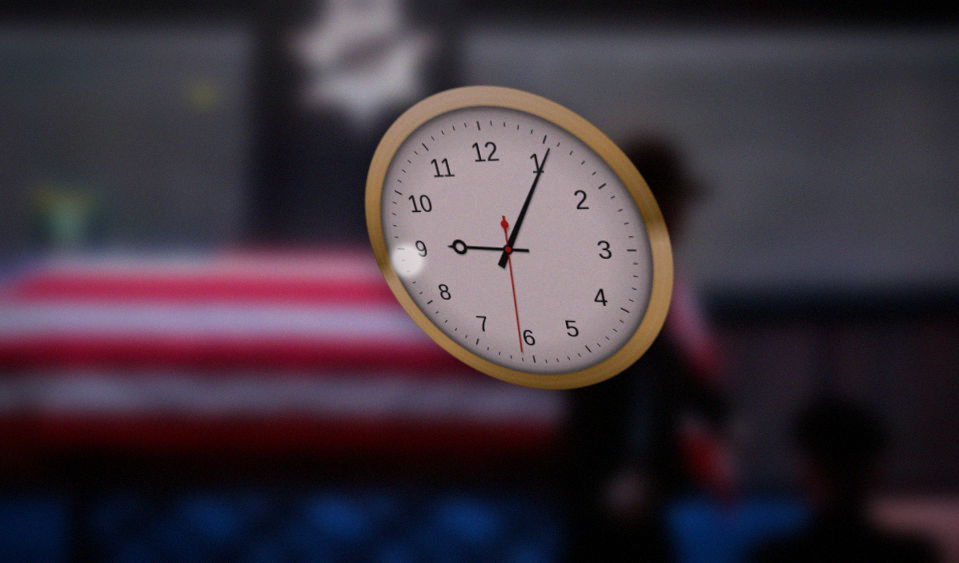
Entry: 9h05m31s
